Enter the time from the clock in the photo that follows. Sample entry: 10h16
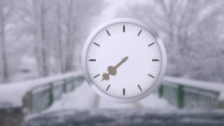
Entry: 7h38
